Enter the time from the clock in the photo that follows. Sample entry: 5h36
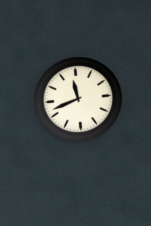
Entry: 11h42
